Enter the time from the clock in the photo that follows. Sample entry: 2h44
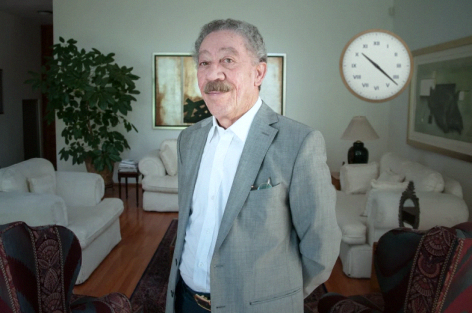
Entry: 10h22
